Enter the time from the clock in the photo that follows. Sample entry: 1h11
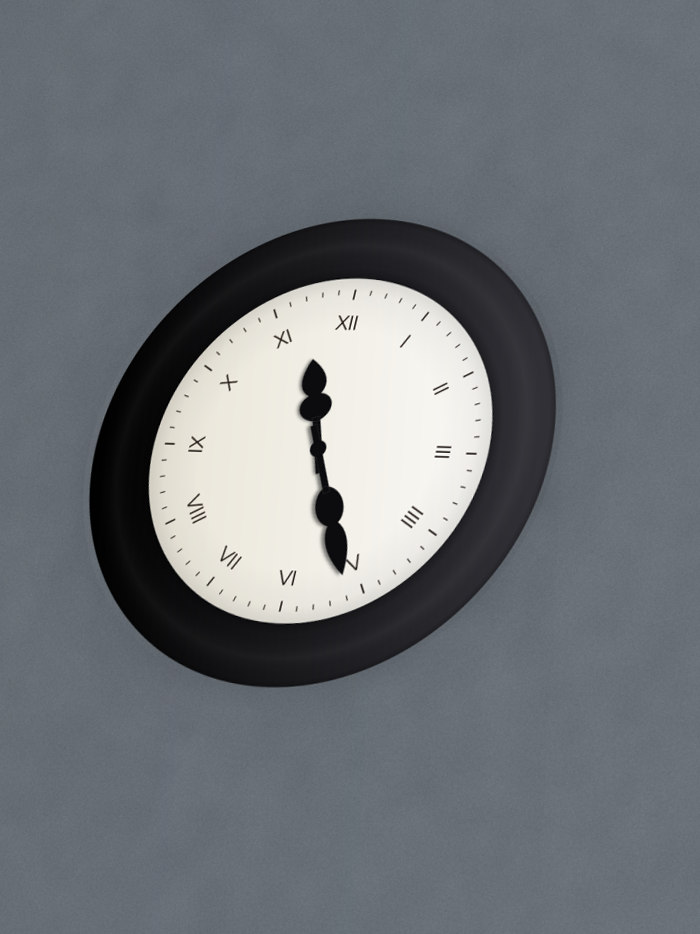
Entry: 11h26
